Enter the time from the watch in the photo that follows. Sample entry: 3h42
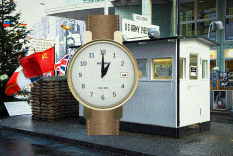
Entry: 1h00
